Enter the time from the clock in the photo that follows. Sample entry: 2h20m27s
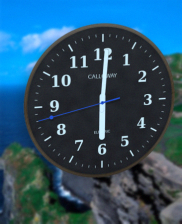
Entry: 6h00m43s
